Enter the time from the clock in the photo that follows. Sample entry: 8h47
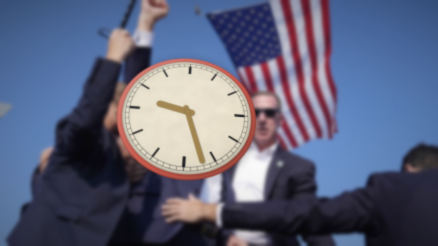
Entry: 9h27
